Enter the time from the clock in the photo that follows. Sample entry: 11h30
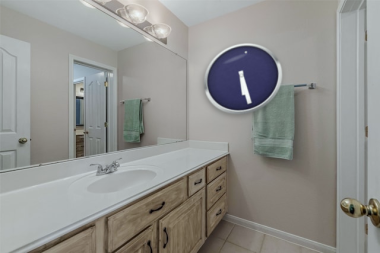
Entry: 5h26
